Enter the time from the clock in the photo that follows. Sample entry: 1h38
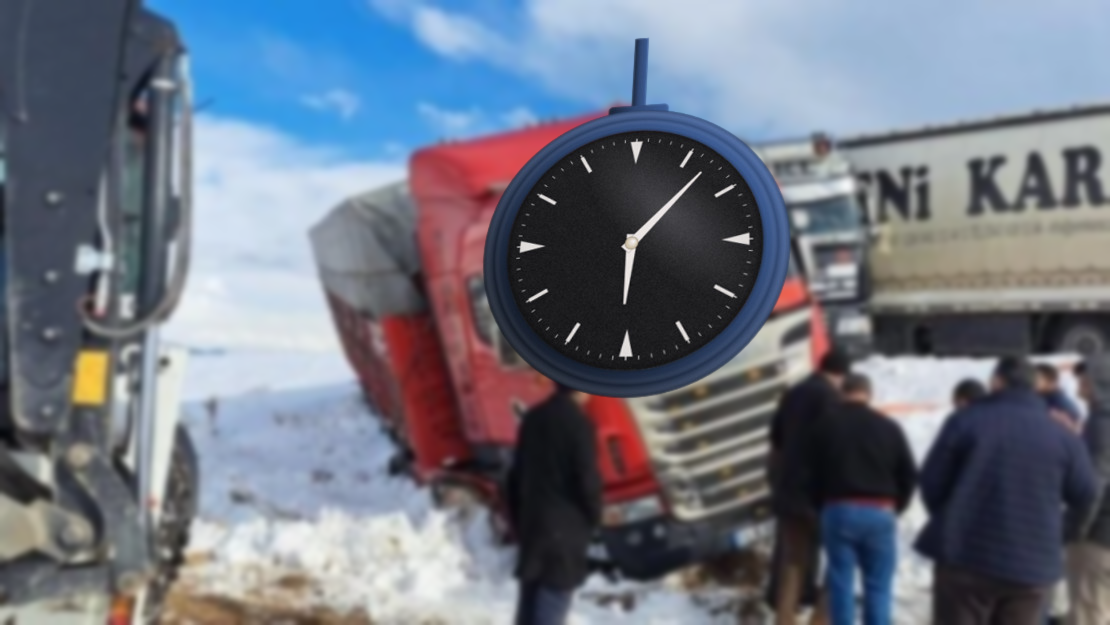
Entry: 6h07
